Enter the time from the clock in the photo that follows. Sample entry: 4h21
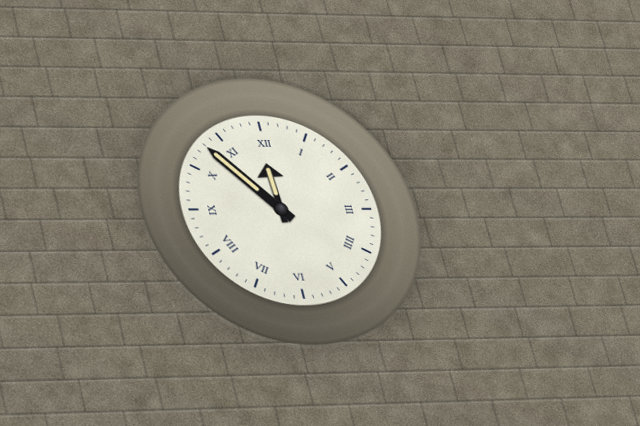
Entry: 11h53
